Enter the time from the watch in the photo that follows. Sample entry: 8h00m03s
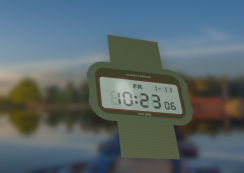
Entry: 10h23m06s
